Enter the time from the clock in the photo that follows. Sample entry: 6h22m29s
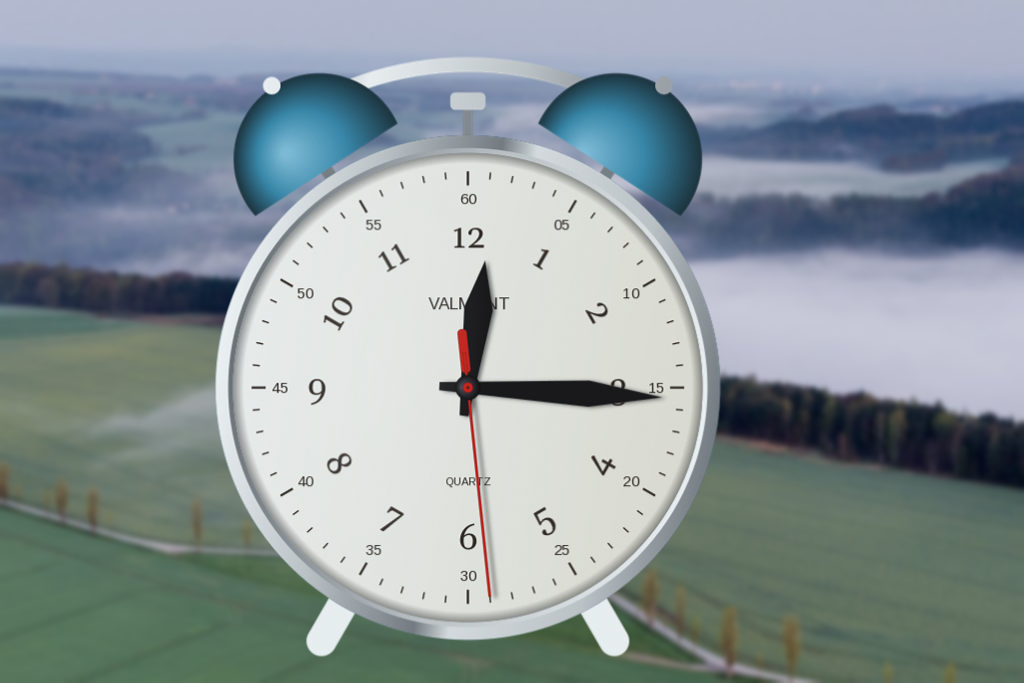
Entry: 12h15m29s
